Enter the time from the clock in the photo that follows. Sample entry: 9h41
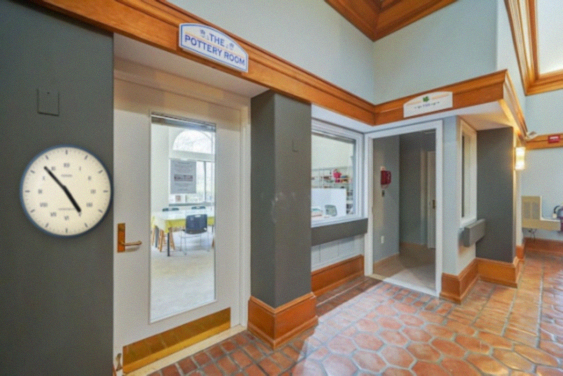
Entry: 4h53
